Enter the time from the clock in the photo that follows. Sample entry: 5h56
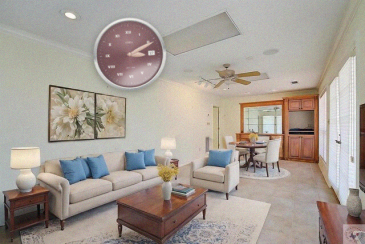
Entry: 3h11
